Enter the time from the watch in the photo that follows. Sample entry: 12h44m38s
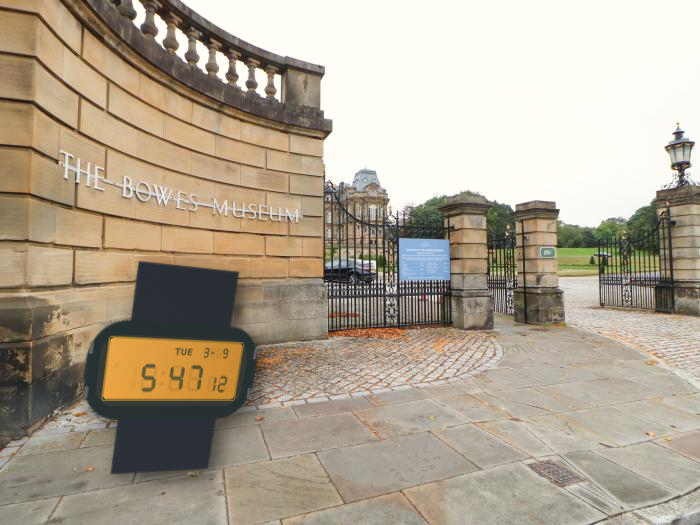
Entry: 5h47m12s
